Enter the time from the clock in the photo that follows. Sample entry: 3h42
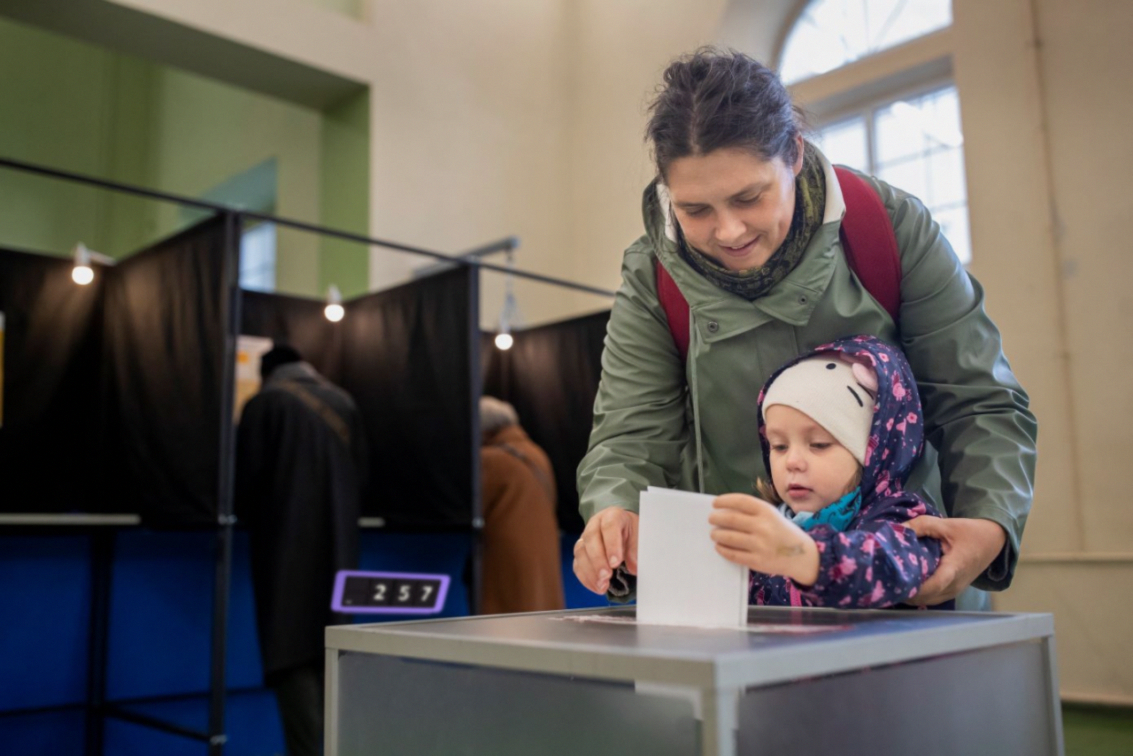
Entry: 2h57
